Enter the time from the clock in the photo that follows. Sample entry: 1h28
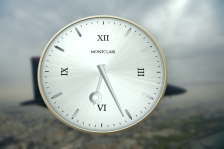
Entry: 6h26
